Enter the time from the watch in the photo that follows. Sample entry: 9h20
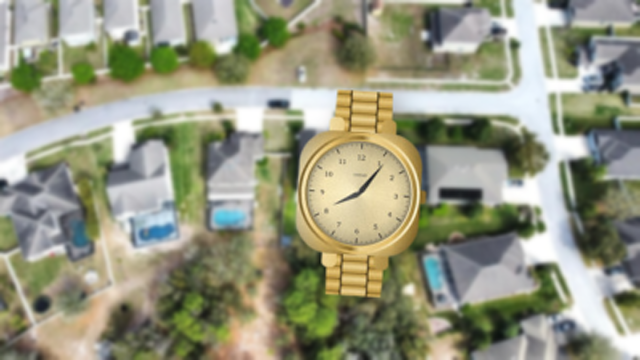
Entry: 8h06
